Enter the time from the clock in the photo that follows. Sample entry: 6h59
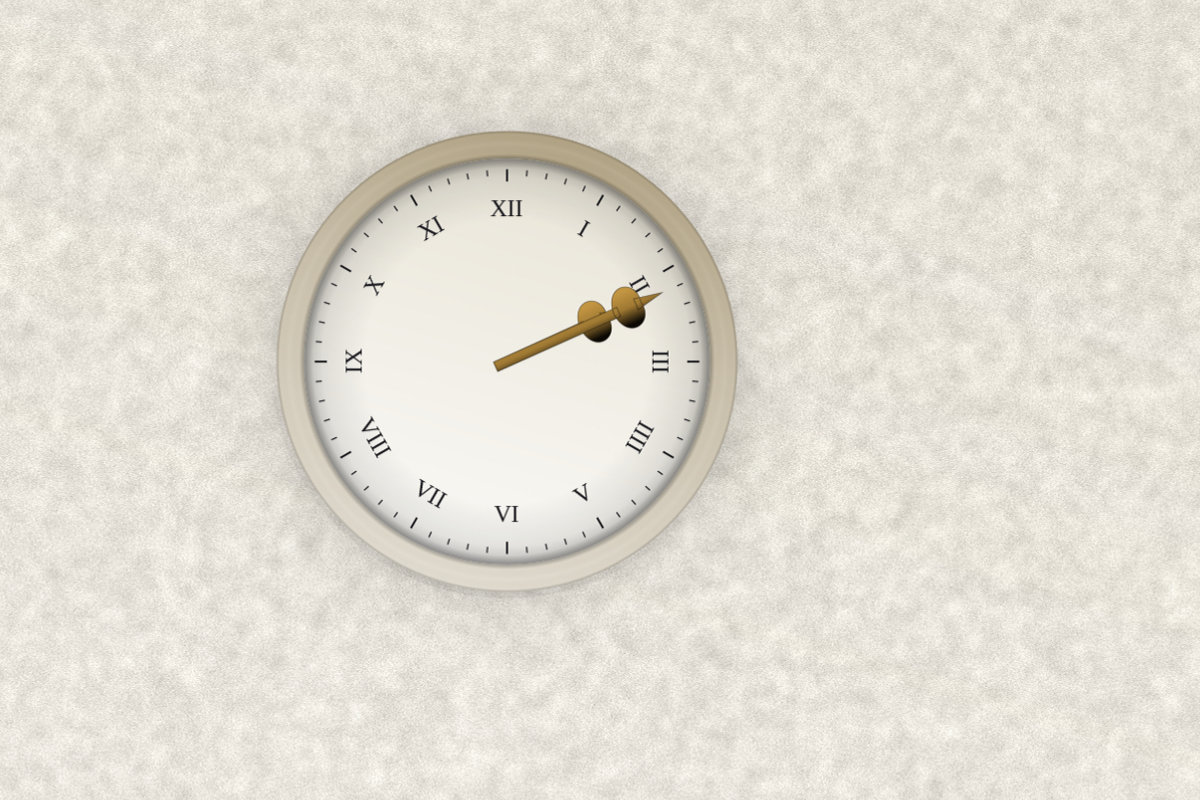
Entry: 2h11
